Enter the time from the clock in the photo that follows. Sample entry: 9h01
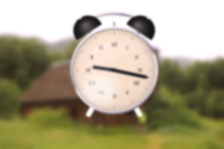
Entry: 9h17
